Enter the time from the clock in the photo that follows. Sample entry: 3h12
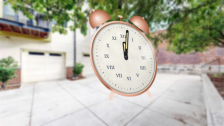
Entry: 12h02
